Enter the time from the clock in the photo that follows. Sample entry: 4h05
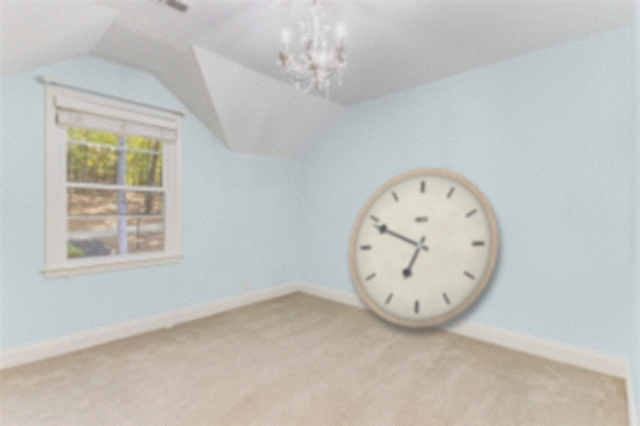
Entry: 6h49
